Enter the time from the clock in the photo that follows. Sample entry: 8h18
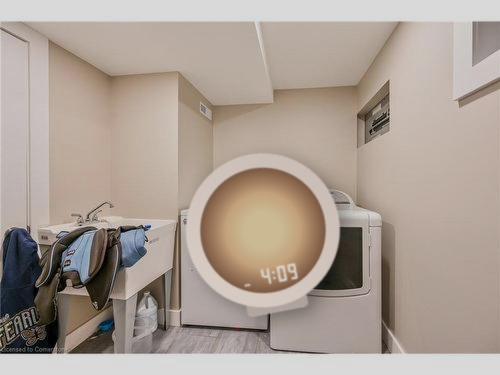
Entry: 4h09
